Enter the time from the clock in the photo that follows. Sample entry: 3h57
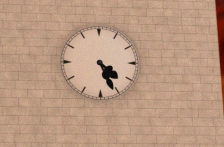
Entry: 4h26
